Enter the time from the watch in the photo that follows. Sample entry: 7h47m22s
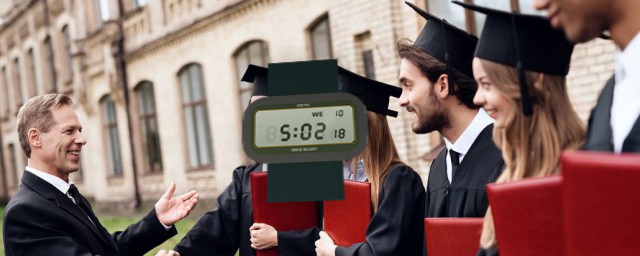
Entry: 5h02m18s
